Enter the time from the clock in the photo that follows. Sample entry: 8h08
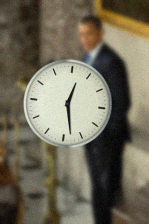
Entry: 12h28
